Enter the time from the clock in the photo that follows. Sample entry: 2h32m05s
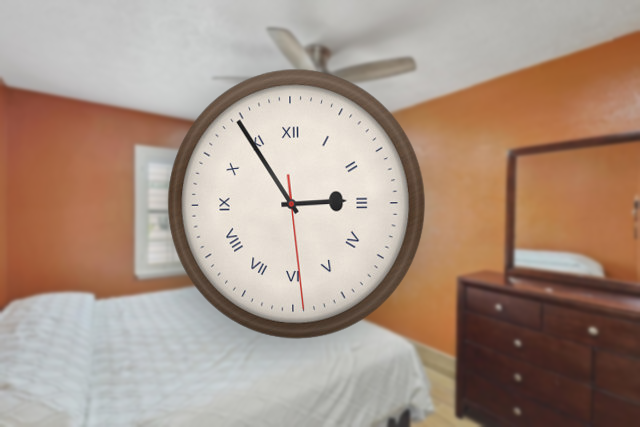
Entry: 2h54m29s
